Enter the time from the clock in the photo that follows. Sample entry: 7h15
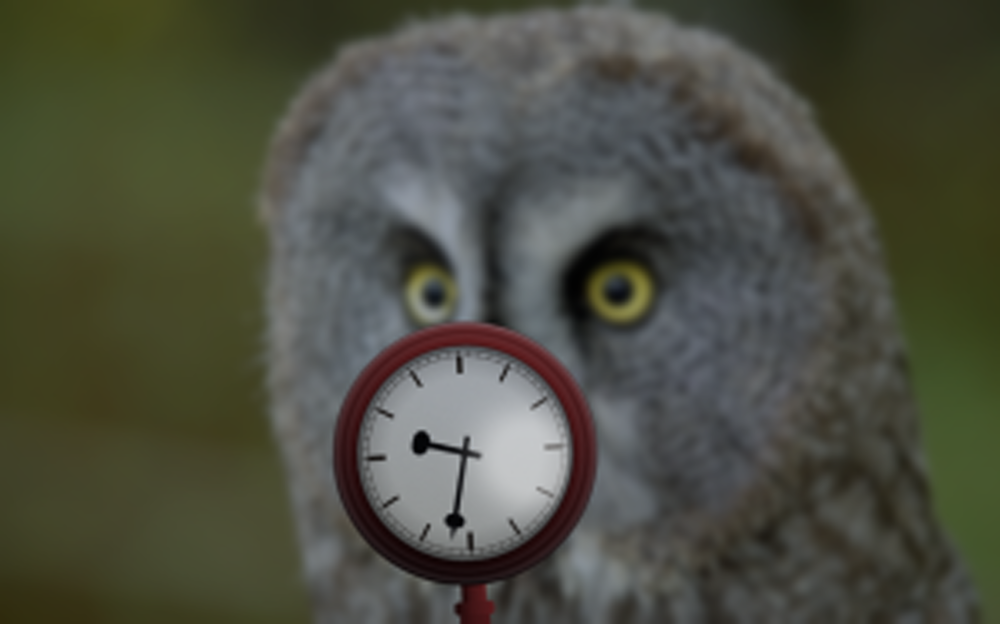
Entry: 9h32
